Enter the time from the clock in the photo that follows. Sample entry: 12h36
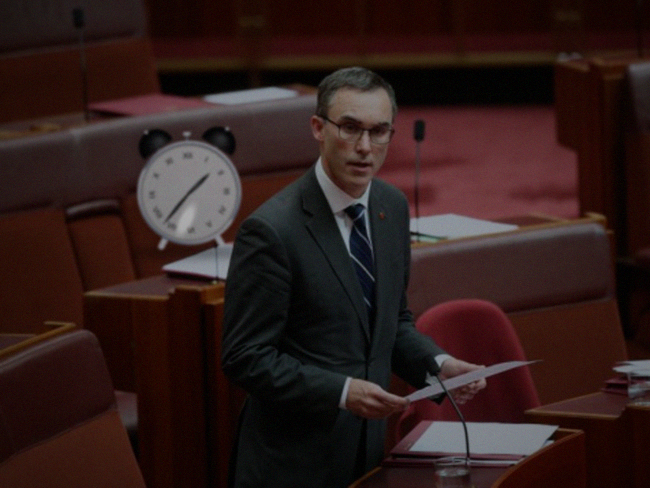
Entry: 1h37
